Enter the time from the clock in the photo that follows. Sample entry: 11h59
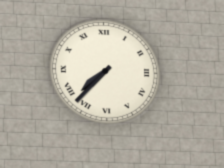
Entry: 7h37
